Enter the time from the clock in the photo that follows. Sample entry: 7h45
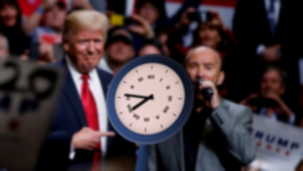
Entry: 7h46
